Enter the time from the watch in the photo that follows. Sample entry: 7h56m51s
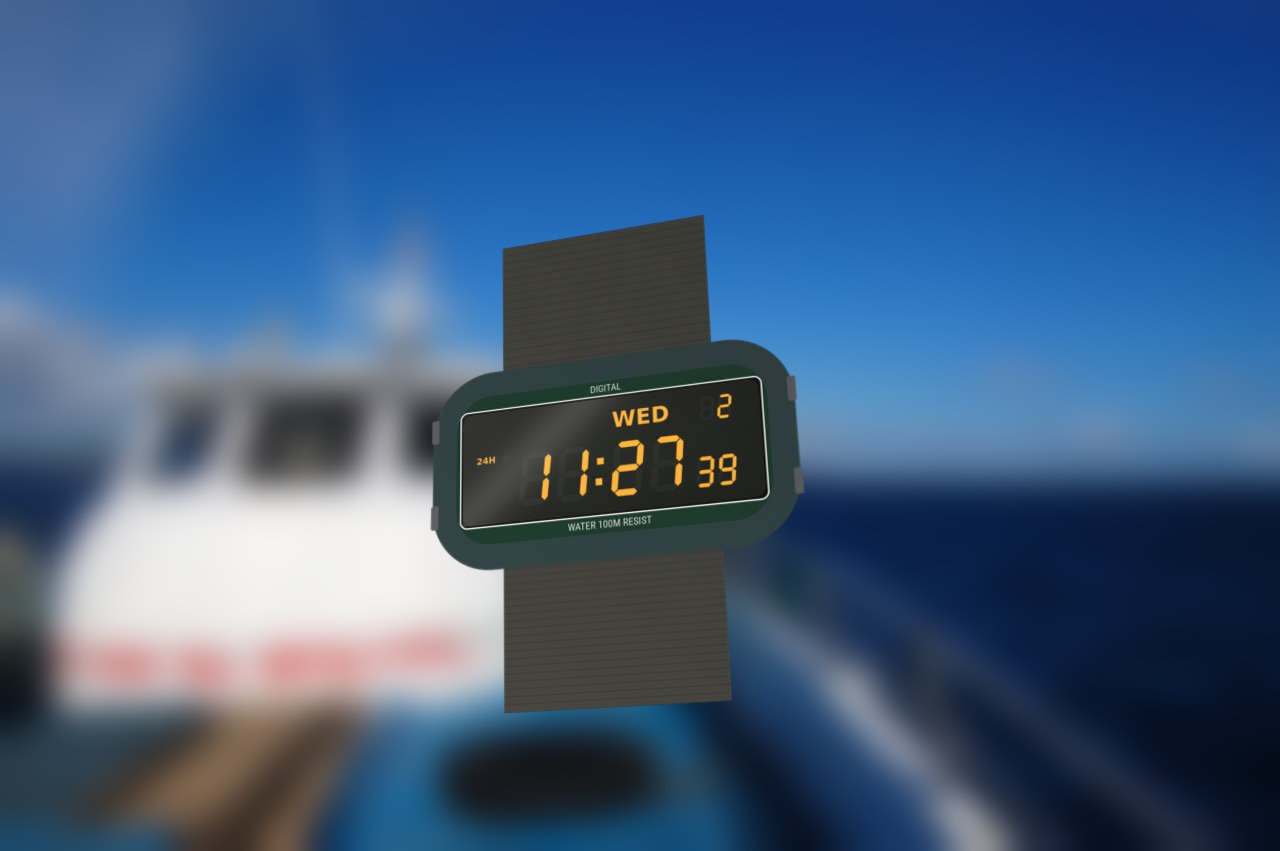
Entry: 11h27m39s
